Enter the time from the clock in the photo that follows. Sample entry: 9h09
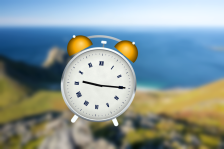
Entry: 9h15
